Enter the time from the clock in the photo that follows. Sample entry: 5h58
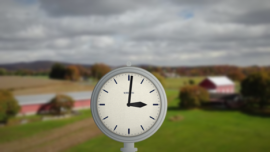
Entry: 3h01
